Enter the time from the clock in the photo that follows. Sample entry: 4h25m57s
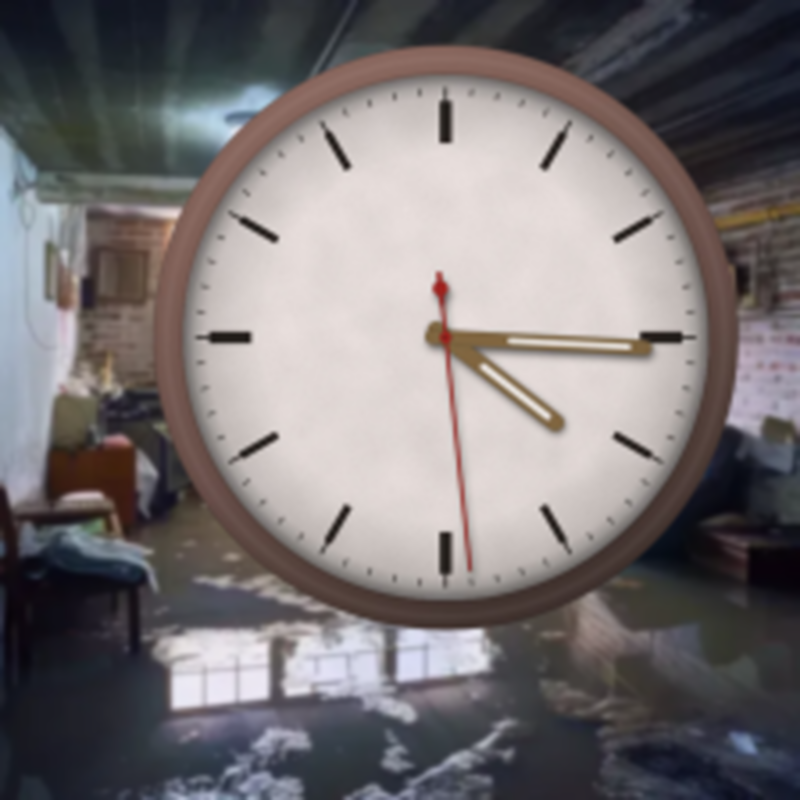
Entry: 4h15m29s
